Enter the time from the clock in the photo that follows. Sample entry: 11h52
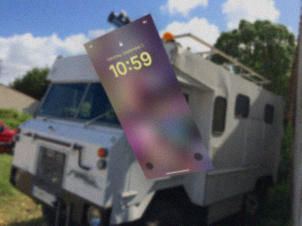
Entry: 10h59
